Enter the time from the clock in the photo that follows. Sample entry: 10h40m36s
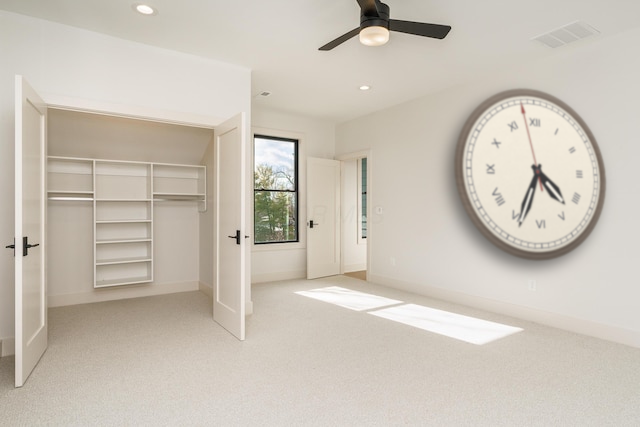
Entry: 4h33m58s
